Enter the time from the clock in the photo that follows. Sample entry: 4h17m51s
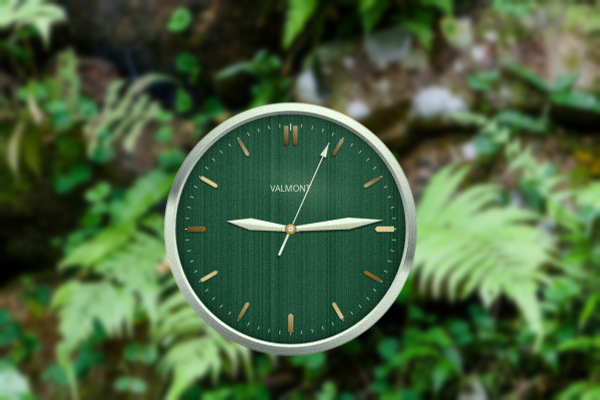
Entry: 9h14m04s
